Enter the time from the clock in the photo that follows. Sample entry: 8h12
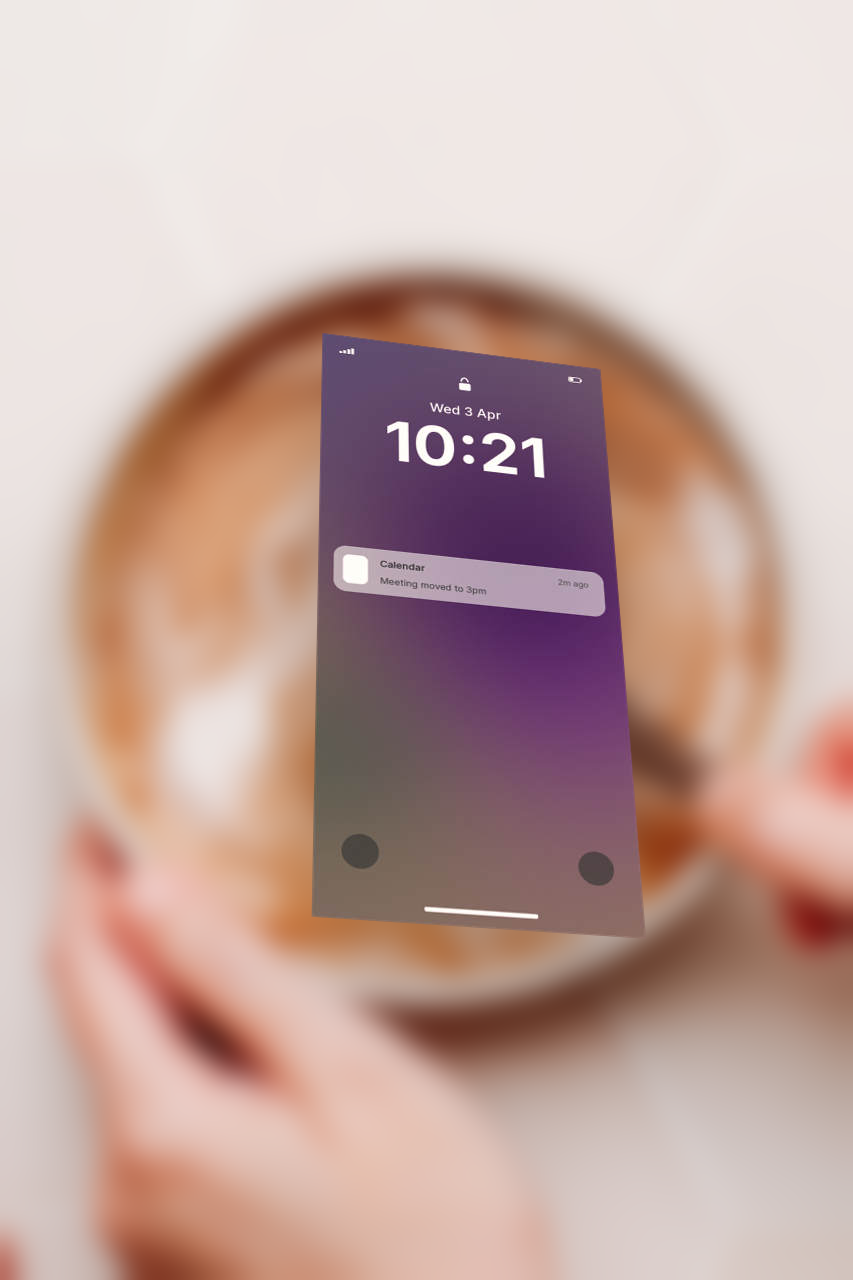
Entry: 10h21
